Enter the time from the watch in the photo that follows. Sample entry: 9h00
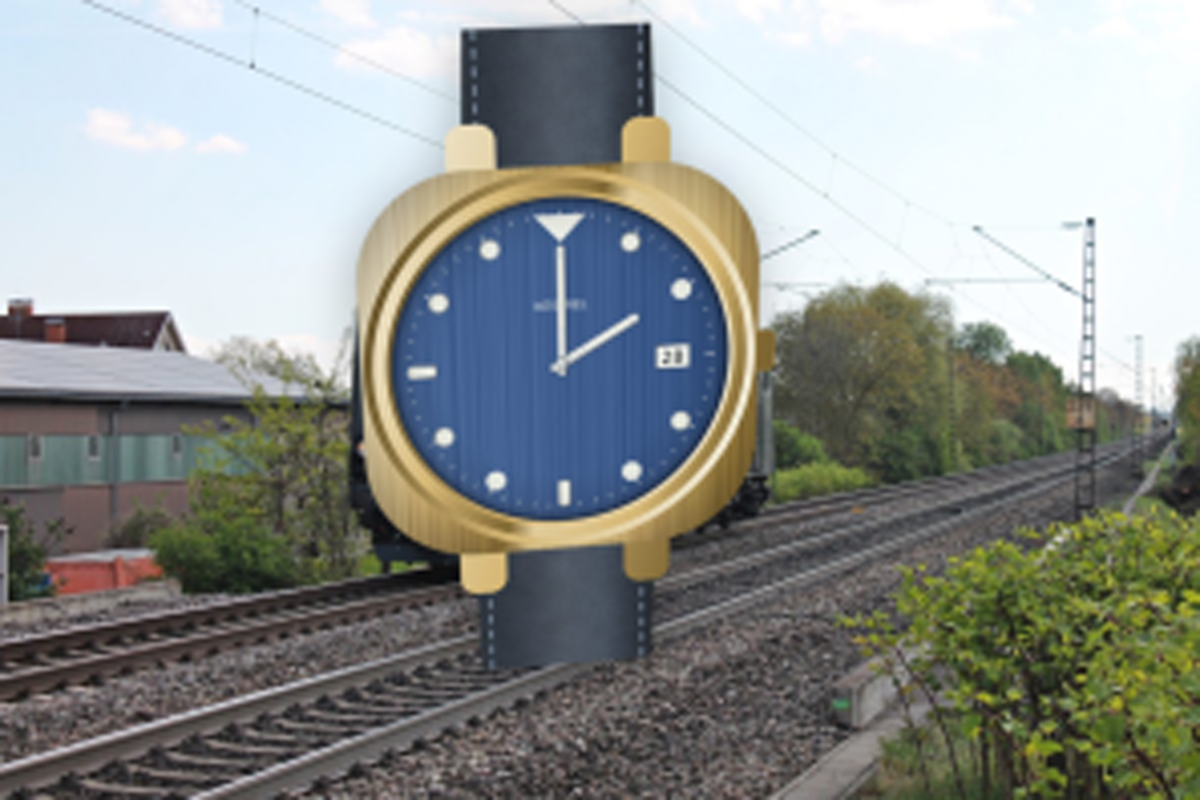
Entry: 2h00
